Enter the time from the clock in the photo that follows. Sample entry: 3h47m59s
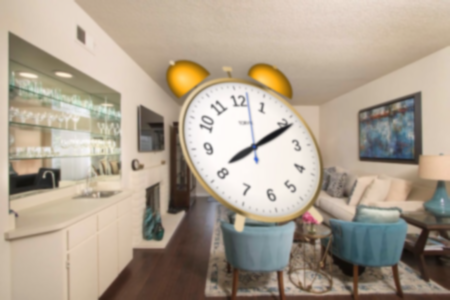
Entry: 8h11m02s
